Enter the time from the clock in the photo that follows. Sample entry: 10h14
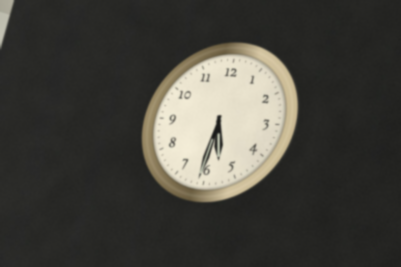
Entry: 5h31
